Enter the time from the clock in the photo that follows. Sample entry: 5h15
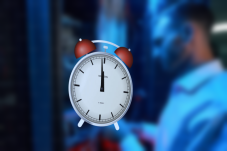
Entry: 11h59
